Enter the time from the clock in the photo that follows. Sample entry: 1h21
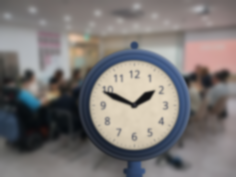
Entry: 1h49
